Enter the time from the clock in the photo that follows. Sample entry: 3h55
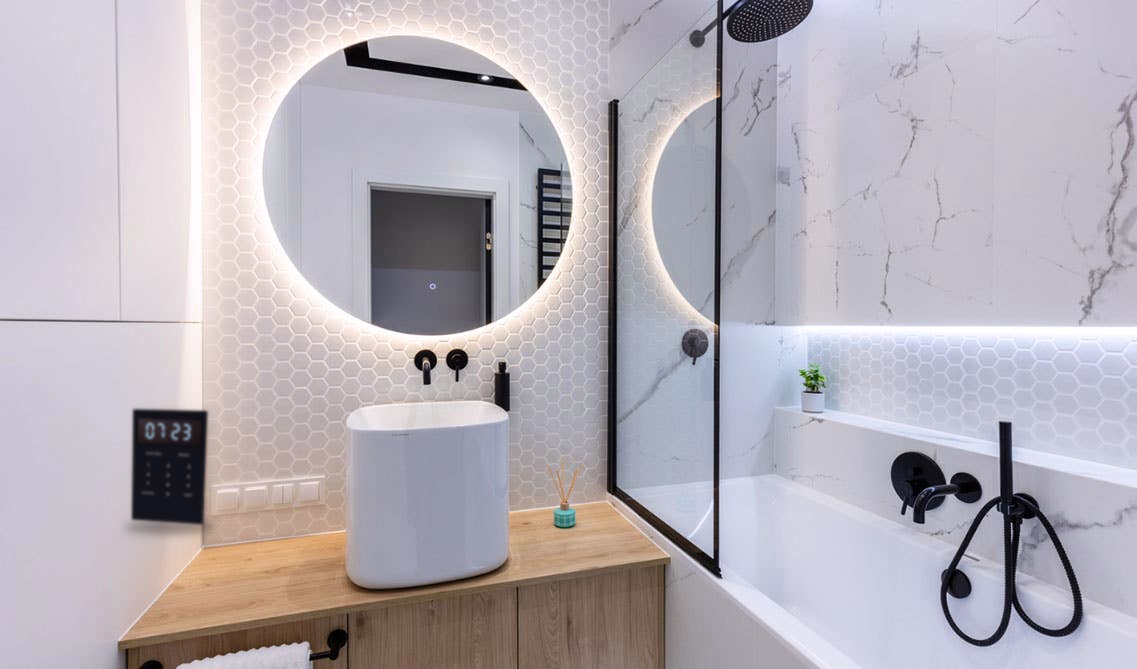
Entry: 7h23
